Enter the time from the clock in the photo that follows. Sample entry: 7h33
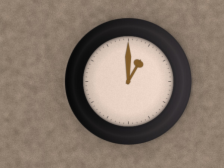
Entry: 1h00
